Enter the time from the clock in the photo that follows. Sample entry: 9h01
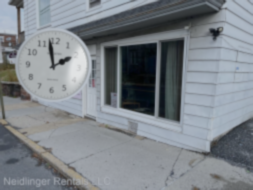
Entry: 1h58
